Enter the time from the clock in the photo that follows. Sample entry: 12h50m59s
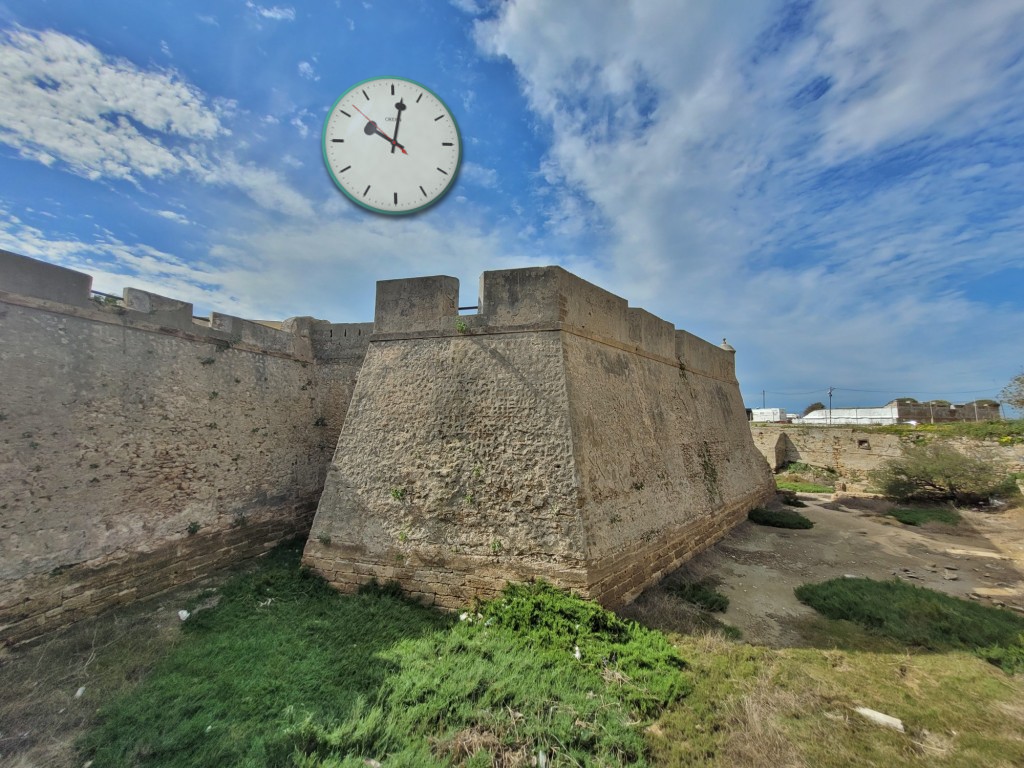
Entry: 10h01m52s
